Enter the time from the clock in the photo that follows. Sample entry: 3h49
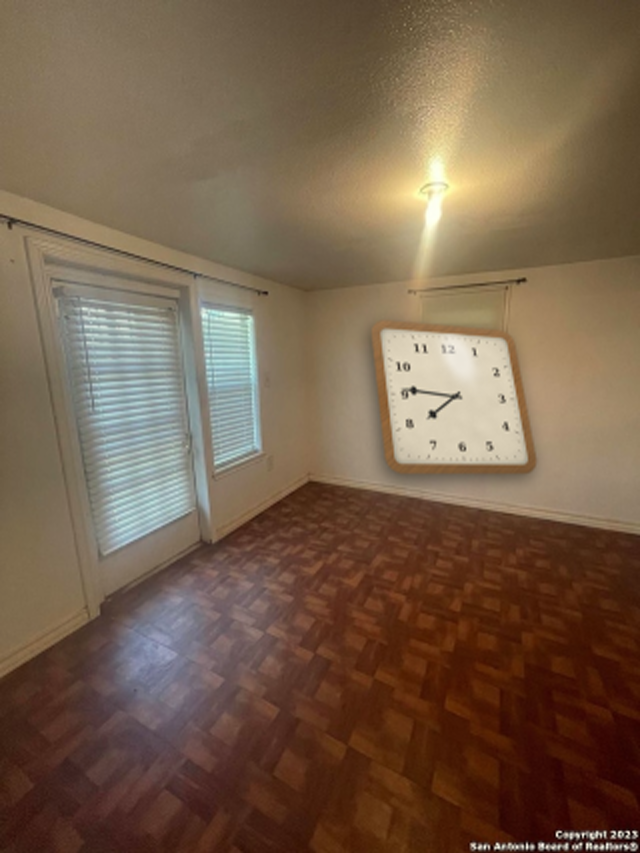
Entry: 7h46
